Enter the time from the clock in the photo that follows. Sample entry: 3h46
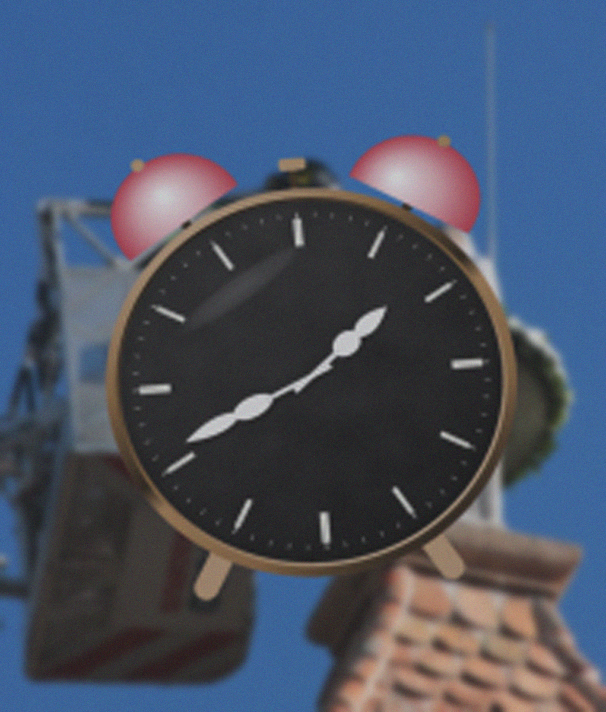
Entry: 1h41
